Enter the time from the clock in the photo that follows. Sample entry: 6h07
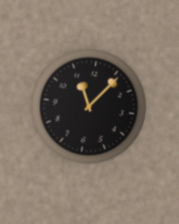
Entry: 11h06
